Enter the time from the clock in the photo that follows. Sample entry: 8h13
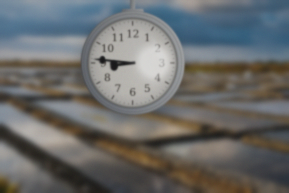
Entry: 8h46
